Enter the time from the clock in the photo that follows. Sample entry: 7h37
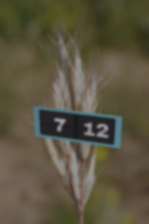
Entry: 7h12
